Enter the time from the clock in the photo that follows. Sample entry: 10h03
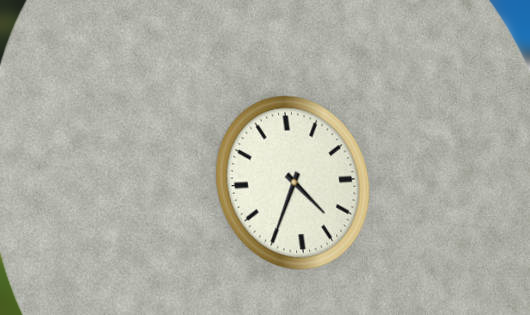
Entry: 4h35
